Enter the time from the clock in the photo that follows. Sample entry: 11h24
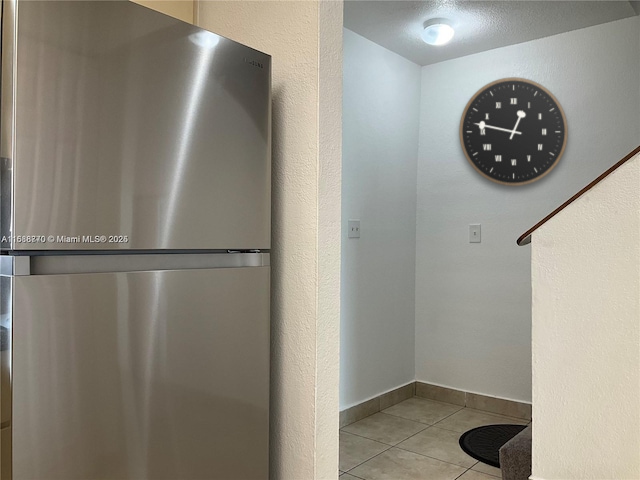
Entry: 12h47
